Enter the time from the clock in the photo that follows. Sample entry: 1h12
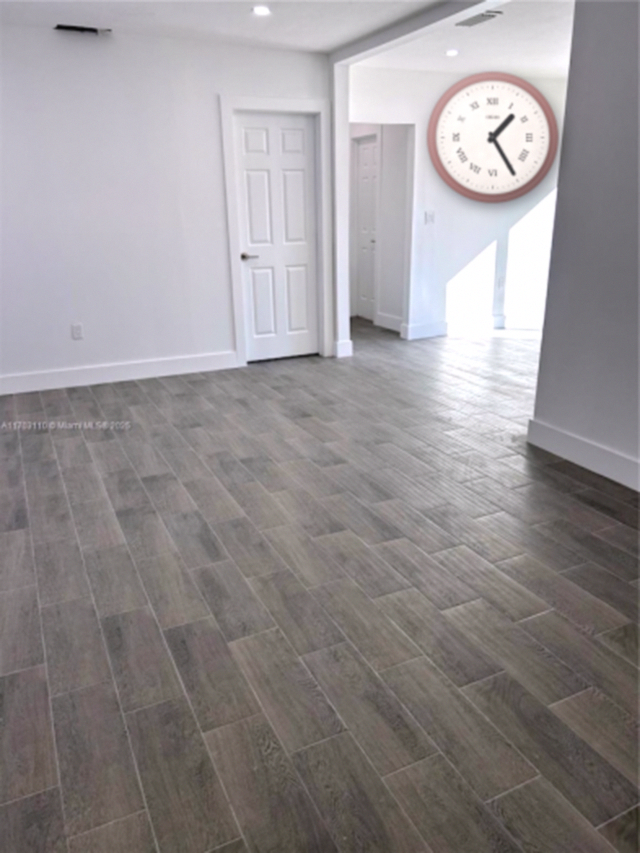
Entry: 1h25
